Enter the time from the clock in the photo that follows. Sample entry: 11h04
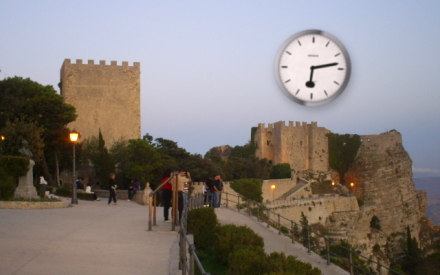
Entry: 6h13
